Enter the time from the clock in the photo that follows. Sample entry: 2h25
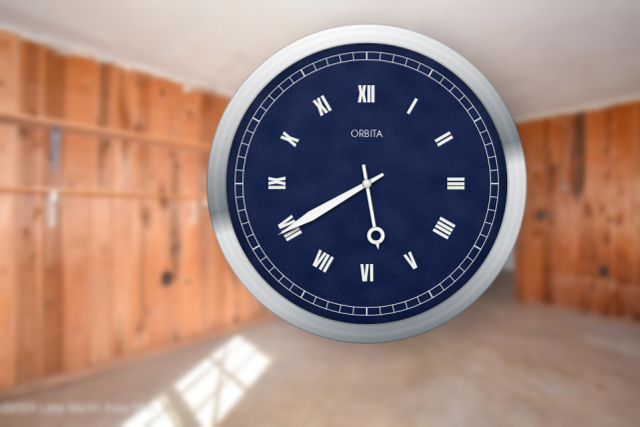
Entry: 5h40
